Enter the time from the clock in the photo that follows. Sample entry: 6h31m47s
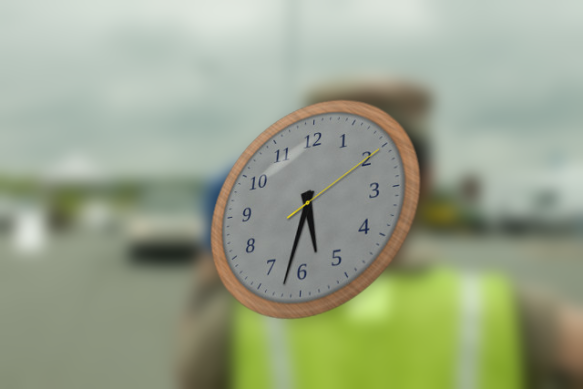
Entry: 5h32m10s
